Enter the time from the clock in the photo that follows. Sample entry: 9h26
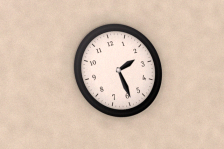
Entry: 2h29
